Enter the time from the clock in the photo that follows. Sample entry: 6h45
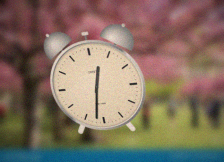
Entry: 12h32
